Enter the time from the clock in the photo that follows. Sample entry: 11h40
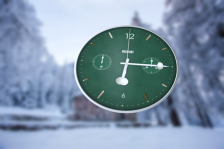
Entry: 6h15
